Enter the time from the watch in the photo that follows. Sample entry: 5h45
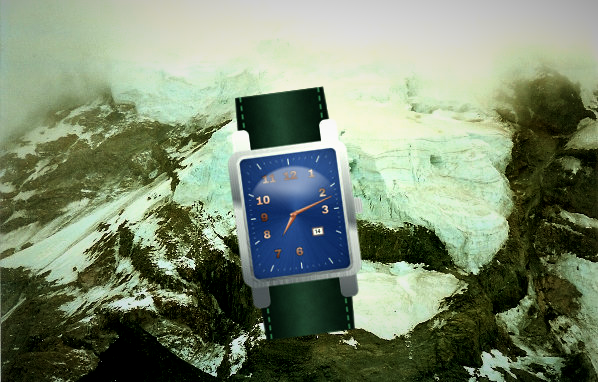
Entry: 7h12
